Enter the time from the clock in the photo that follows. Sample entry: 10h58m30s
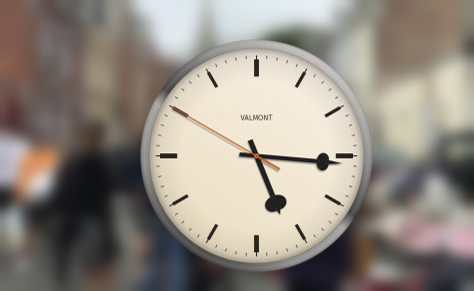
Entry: 5h15m50s
